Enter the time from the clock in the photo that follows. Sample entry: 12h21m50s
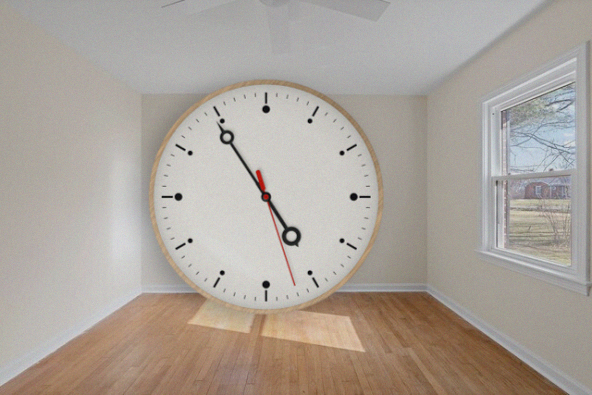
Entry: 4h54m27s
